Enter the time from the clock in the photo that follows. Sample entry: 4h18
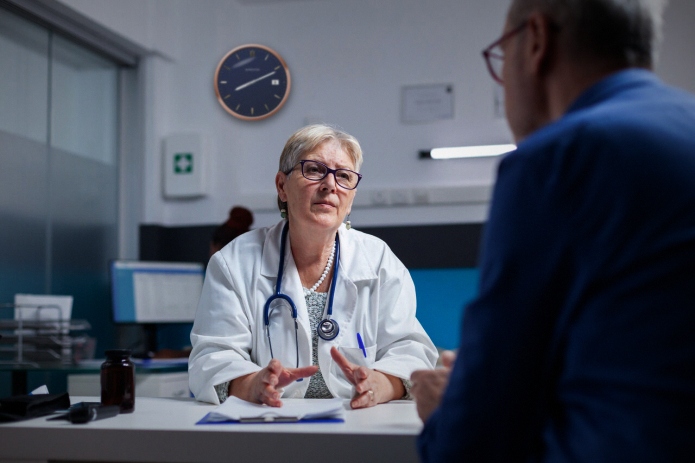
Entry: 8h11
